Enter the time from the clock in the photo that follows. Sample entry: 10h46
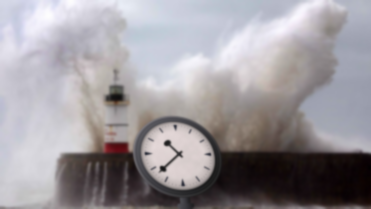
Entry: 10h38
